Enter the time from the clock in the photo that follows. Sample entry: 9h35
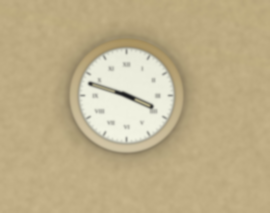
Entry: 3h48
